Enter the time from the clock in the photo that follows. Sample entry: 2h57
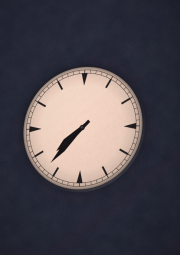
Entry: 7h37
